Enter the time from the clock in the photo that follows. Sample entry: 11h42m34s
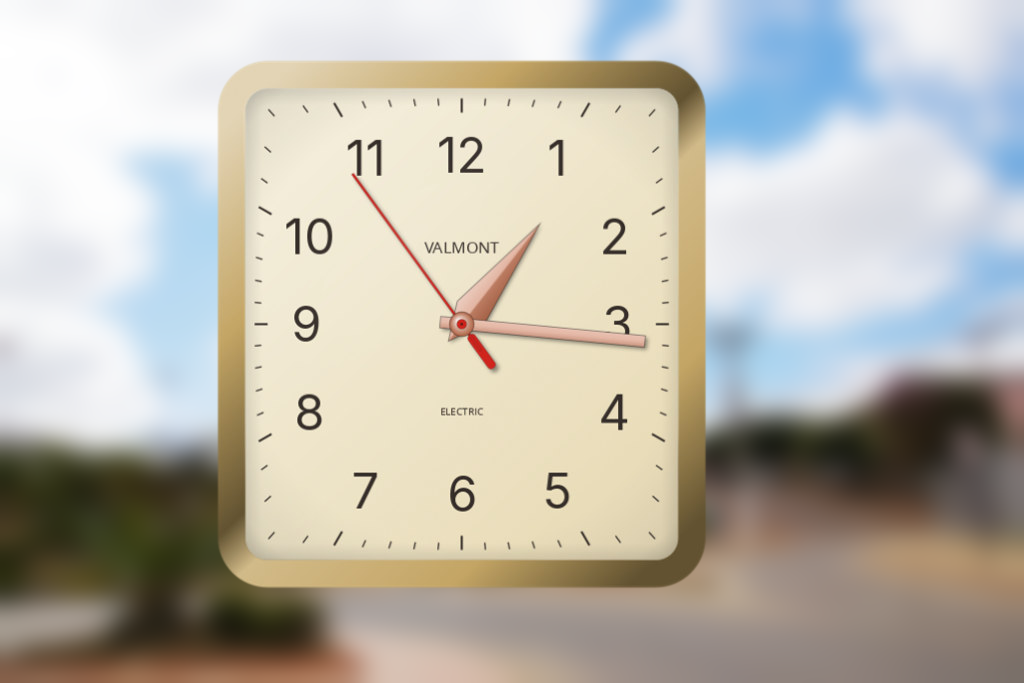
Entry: 1h15m54s
